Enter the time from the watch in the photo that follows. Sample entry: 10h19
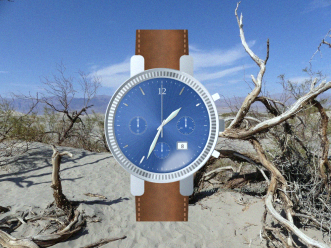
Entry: 1h34
